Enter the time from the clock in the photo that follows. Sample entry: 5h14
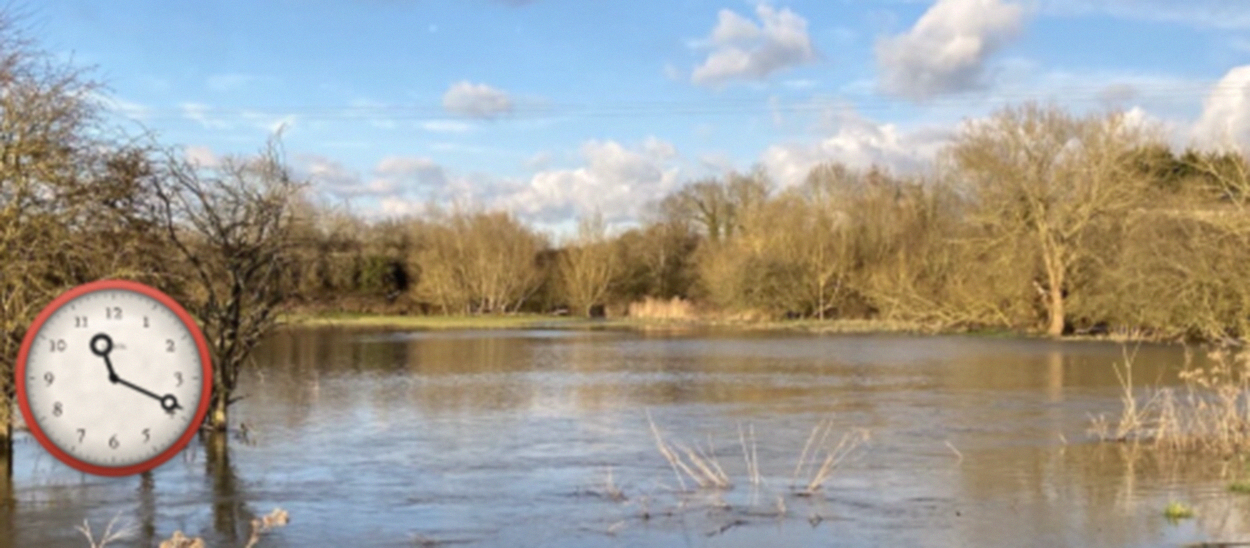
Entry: 11h19
